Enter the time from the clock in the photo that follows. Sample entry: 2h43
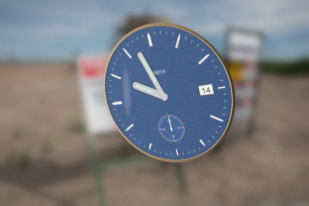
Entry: 9h57
